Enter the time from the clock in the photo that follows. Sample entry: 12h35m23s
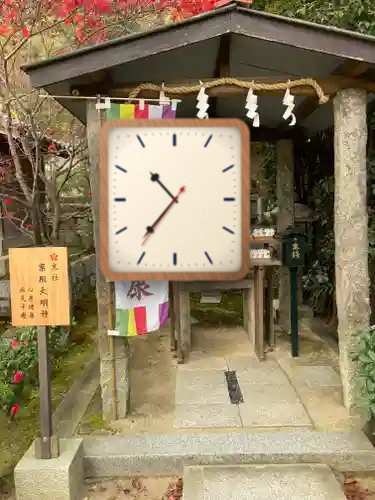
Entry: 10h36m36s
